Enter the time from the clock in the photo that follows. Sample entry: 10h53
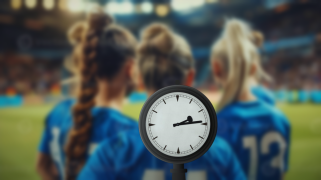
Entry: 2h14
